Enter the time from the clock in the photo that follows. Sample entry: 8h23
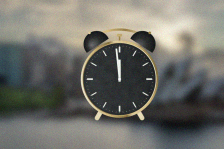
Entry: 11h59
